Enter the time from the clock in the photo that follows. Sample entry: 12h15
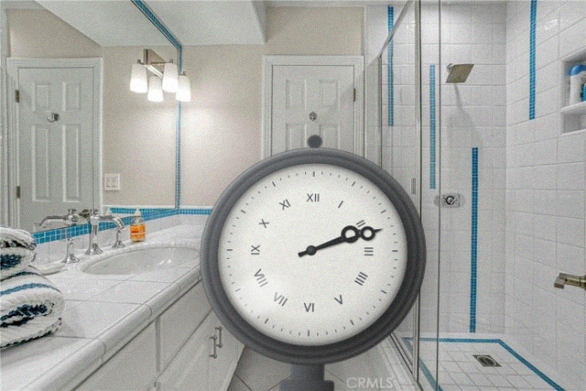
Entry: 2h12
